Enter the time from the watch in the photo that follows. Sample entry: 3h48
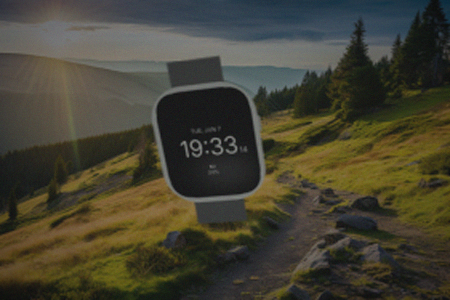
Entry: 19h33
